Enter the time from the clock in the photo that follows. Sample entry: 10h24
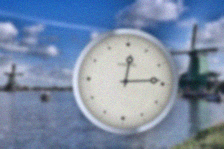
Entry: 12h14
